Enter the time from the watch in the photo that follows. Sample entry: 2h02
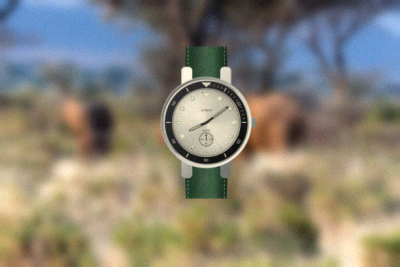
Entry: 8h09
